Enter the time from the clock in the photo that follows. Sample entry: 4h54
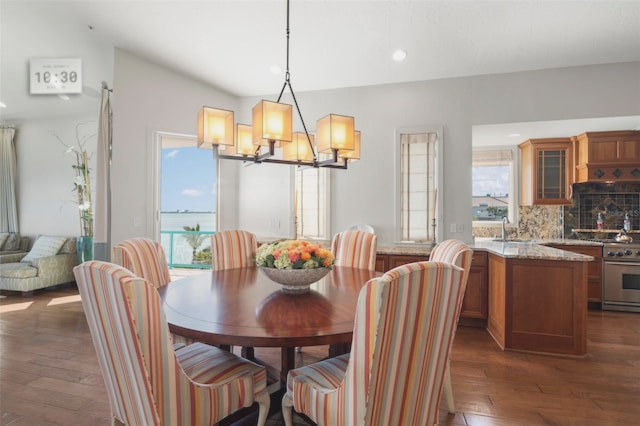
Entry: 10h30
